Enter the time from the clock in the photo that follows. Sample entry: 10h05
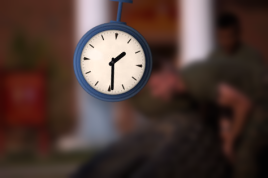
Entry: 1h29
